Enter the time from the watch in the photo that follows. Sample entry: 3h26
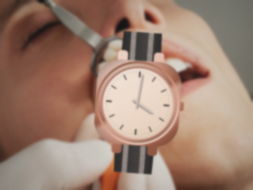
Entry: 4h01
